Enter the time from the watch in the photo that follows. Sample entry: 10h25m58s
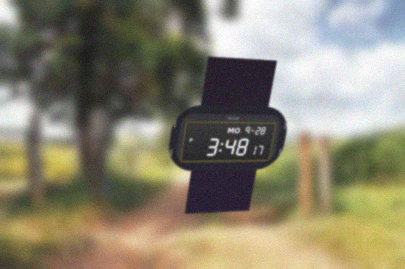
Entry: 3h48m17s
